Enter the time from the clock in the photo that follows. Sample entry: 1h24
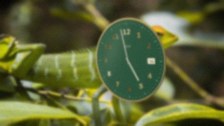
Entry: 4h58
